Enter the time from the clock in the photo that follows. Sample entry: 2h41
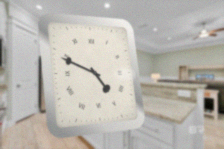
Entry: 4h49
